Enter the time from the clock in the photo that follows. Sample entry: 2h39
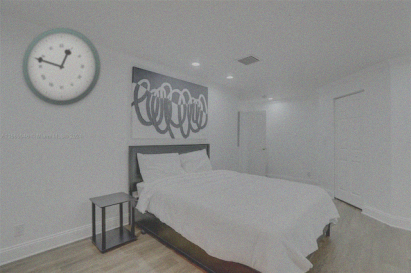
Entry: 12h48
